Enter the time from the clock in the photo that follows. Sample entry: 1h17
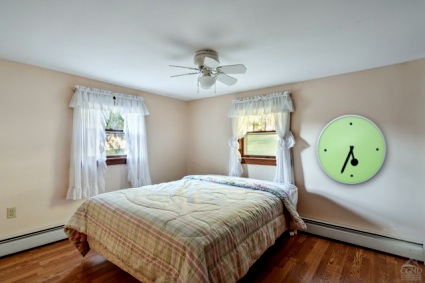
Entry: 5h34
